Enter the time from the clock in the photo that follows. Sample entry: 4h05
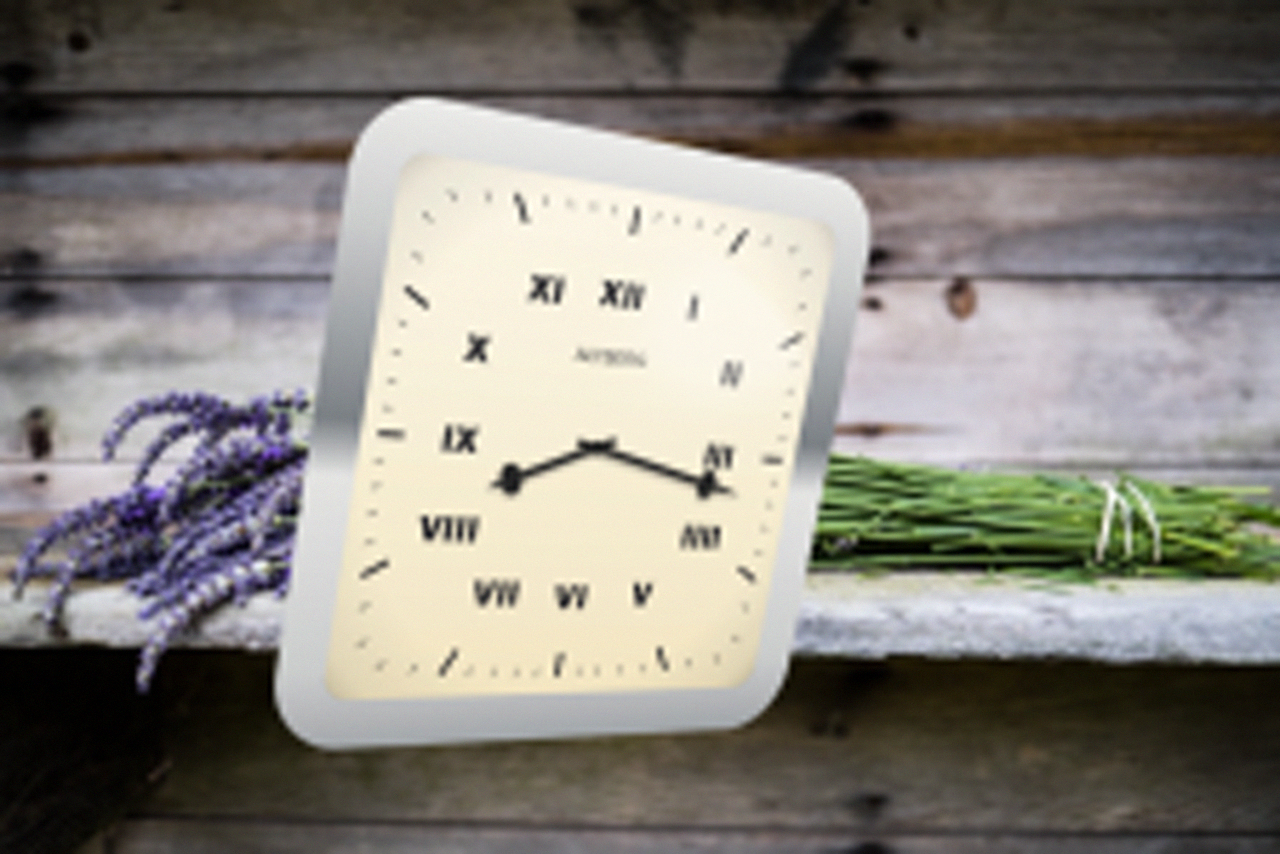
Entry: 8h17
